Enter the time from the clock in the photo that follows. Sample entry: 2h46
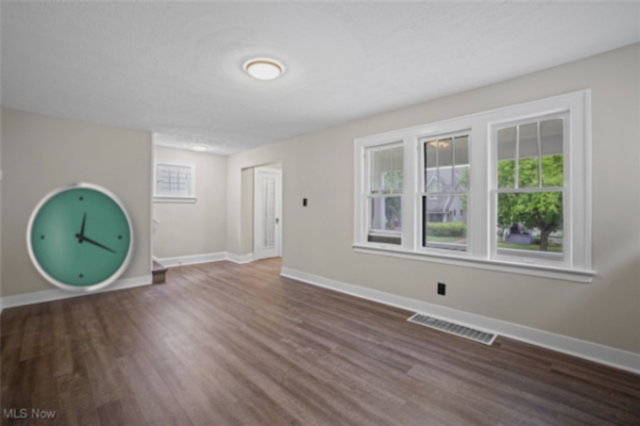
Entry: 12h19
